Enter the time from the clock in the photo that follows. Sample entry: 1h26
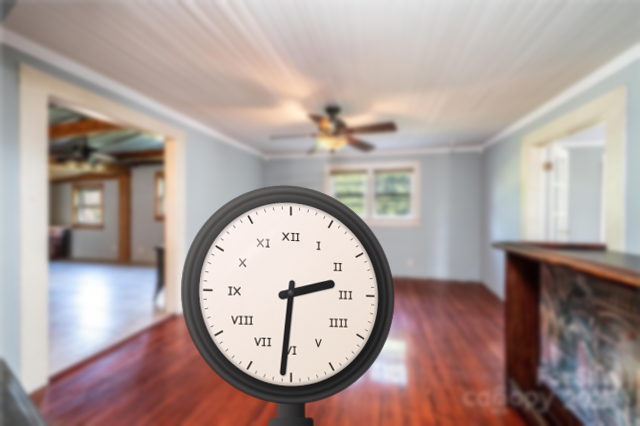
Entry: 2h31
